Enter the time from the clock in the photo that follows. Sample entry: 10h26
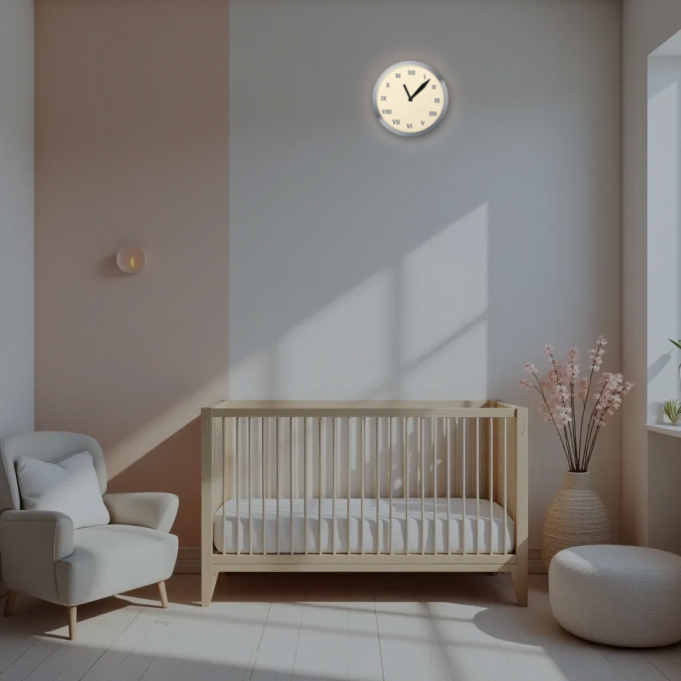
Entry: 11h07
